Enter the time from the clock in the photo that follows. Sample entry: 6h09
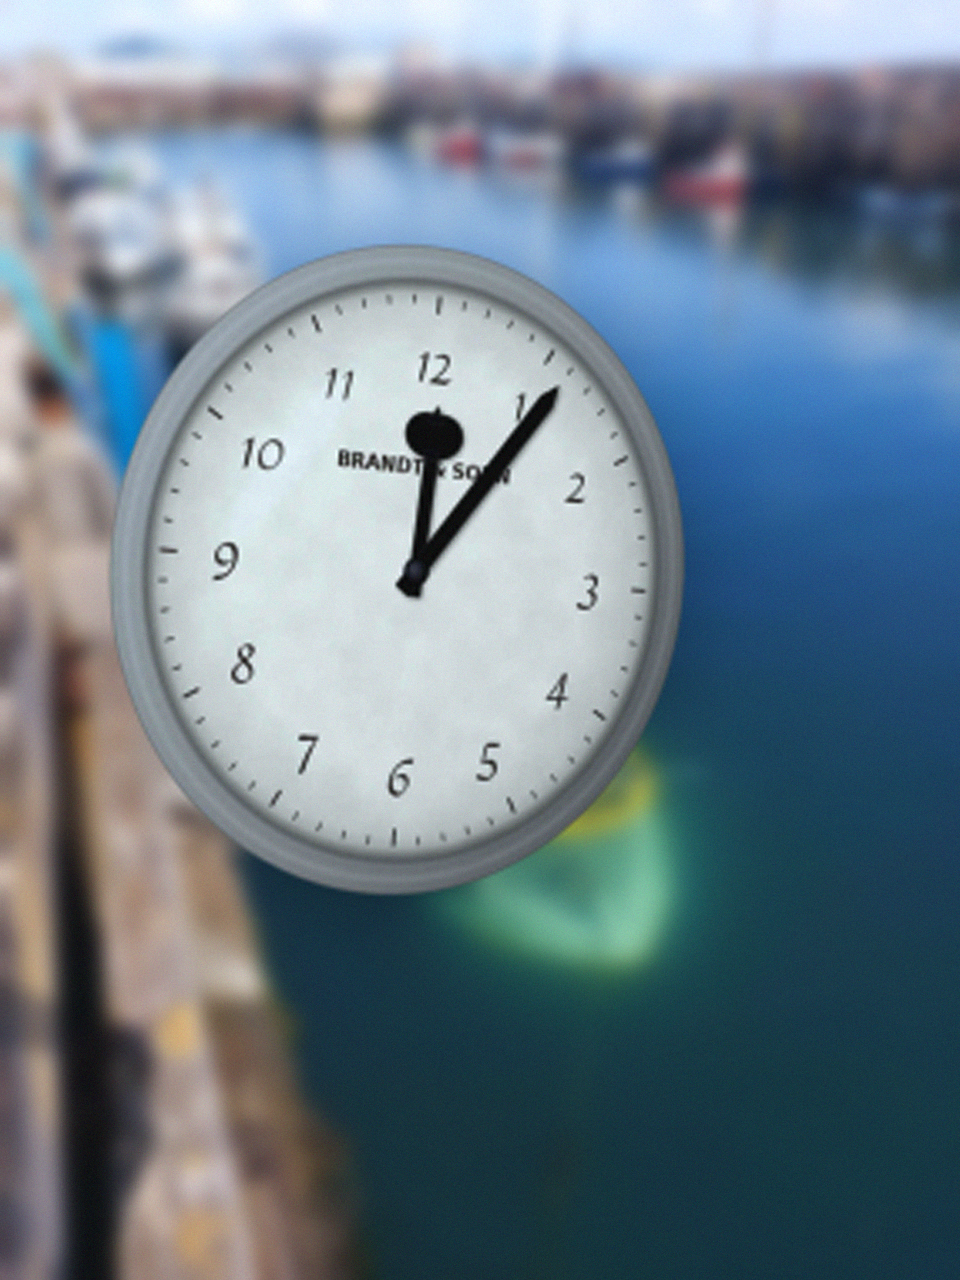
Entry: 12h06
